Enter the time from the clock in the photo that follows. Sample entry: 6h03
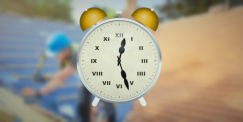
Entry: 12h27
